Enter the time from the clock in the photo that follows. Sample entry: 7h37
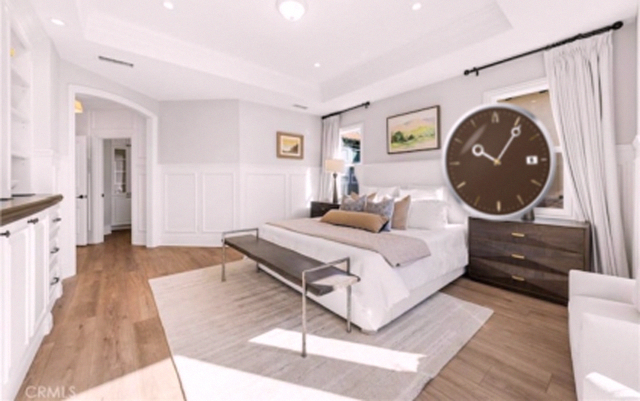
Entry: 10h06
